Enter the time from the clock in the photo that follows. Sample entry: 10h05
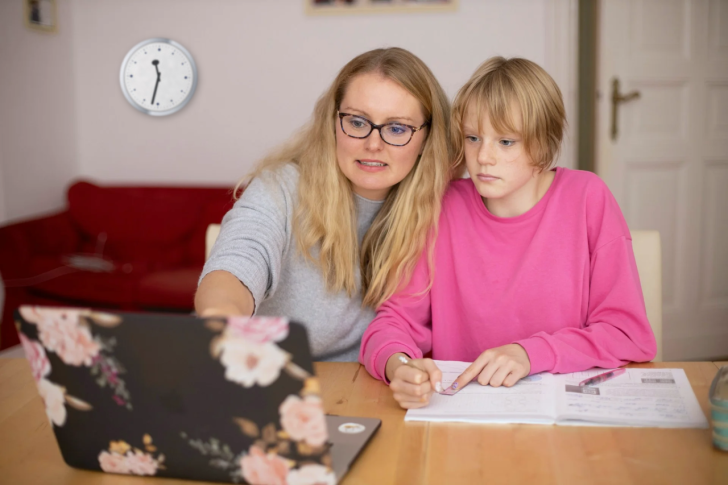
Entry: 11h32
